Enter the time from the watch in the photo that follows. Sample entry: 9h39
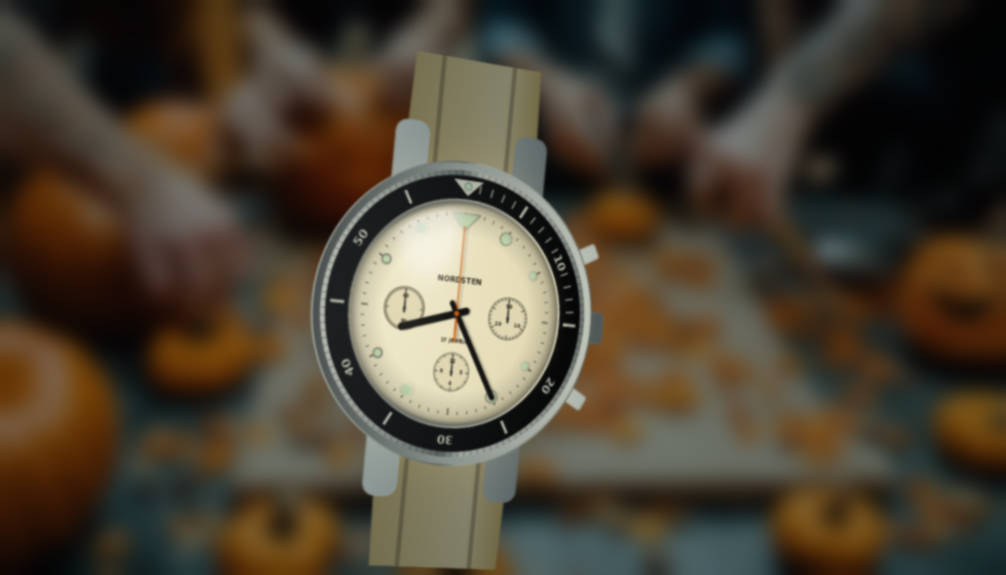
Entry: 8h25
